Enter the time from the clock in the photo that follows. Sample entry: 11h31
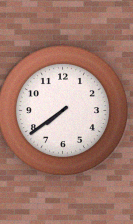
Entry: 7h39
